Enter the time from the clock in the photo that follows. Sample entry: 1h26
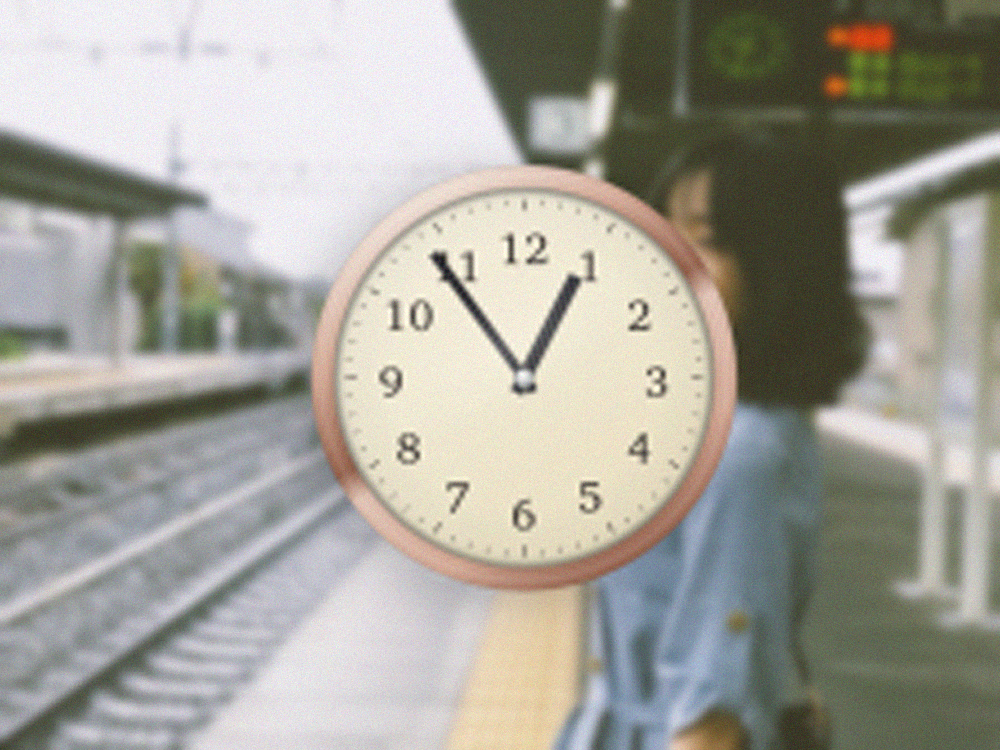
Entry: 12h54
